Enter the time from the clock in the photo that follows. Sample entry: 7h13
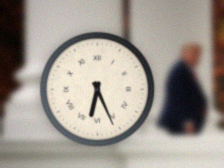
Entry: 6h26
